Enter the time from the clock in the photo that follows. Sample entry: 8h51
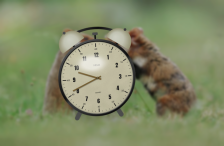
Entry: 9h41
